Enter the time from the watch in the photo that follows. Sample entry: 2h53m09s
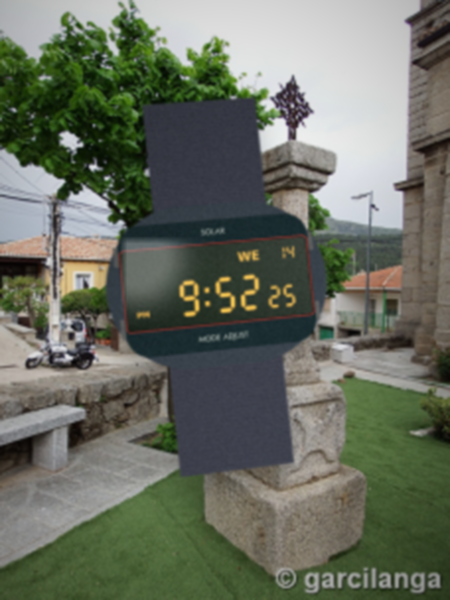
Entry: 9h52m25s
